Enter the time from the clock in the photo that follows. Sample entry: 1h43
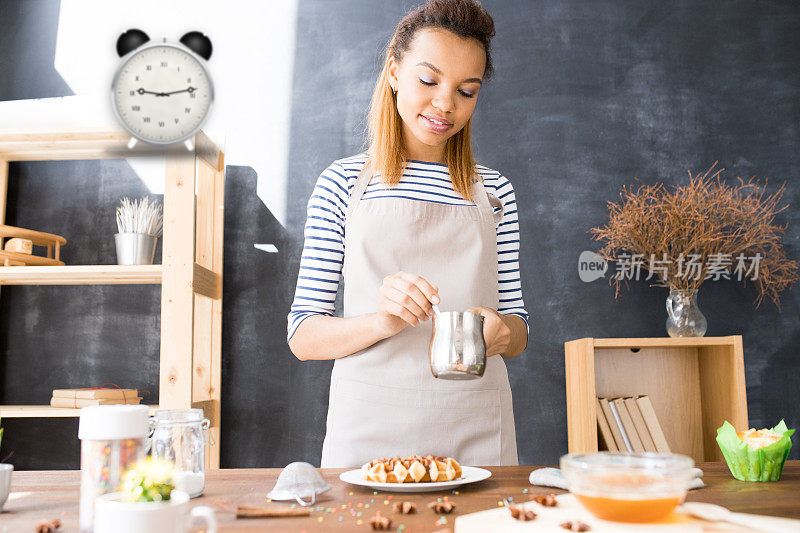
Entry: 9h13
